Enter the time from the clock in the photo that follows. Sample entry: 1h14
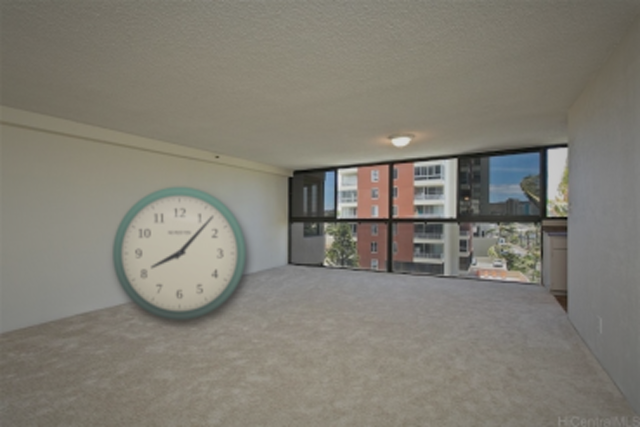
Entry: 8h07
